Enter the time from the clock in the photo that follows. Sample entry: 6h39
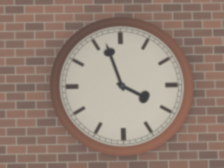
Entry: 3h57
